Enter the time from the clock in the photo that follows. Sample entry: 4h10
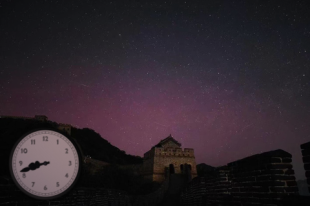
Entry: 8h42
